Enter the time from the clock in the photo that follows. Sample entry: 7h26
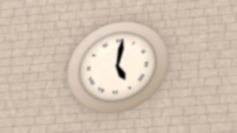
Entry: 5h01
